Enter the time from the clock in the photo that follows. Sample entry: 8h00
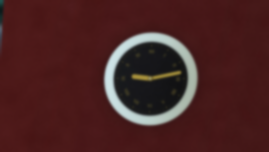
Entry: 9h13
